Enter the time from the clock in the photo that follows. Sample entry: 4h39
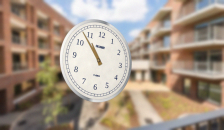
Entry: 10h53
